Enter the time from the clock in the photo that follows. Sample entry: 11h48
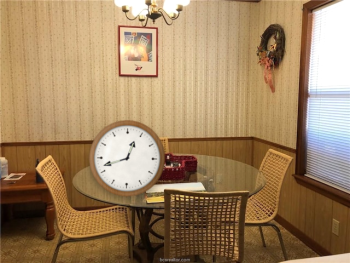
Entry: 12h42
